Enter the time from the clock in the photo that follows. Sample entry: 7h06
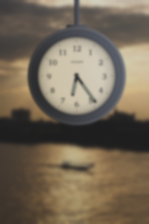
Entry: 6h24
